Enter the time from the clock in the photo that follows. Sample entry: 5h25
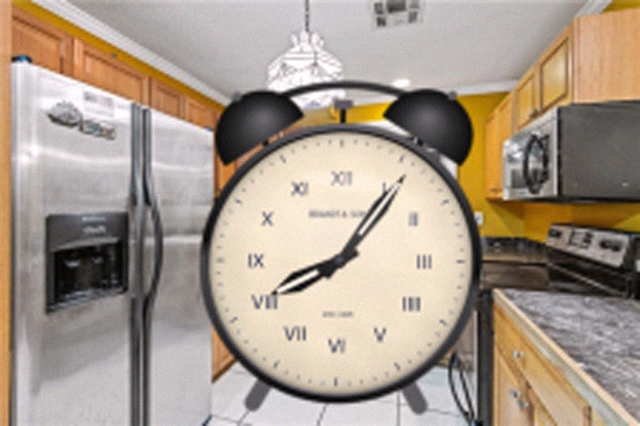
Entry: 8h06
